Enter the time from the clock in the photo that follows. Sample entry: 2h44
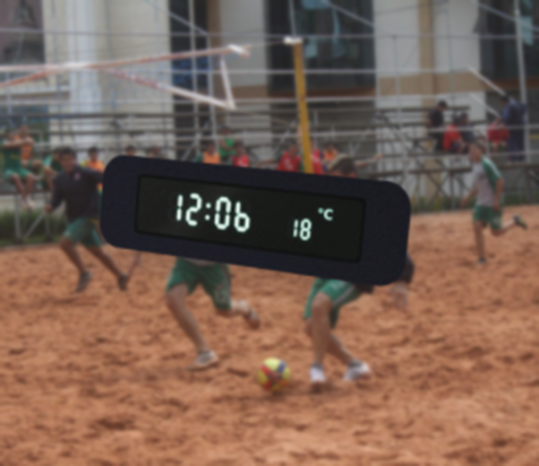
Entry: 12h06
